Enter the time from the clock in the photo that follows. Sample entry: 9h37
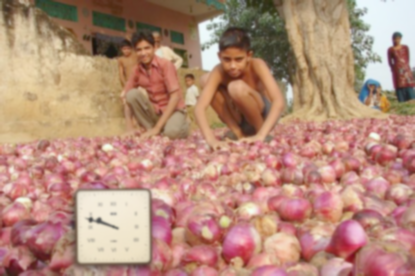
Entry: 9h48
